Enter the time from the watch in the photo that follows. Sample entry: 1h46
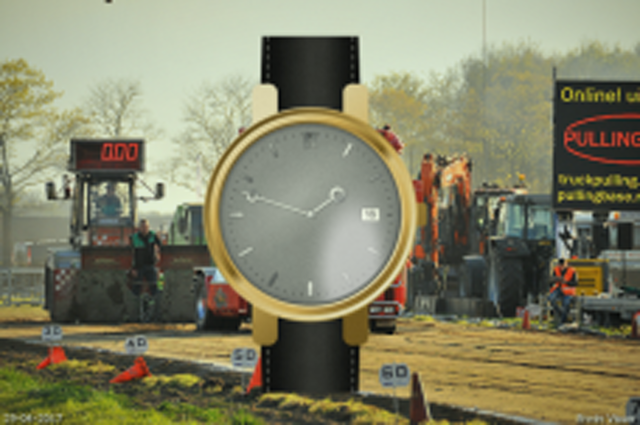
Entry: 1h48
